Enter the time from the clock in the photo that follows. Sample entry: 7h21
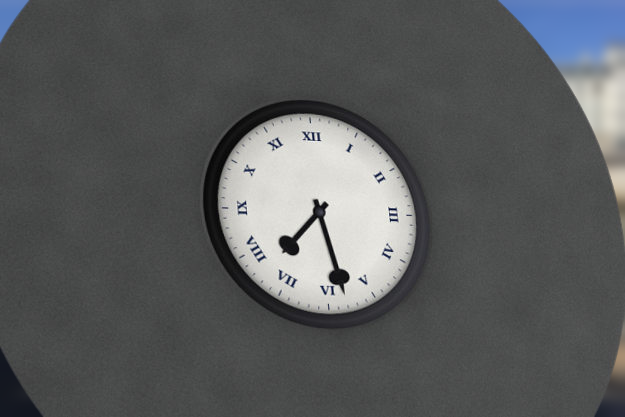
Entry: 7h28
